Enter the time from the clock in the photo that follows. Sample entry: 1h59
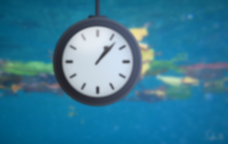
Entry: 1h07
